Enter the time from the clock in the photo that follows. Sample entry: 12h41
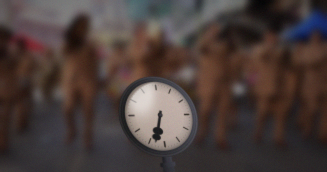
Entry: 6h33
